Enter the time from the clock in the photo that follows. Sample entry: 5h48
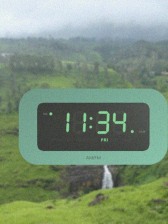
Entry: 11h34
